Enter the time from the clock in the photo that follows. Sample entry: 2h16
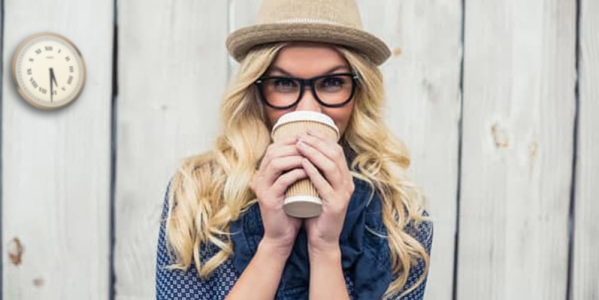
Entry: 5h31
